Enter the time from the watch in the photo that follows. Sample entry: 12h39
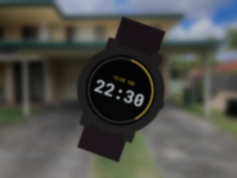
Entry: 22h30
